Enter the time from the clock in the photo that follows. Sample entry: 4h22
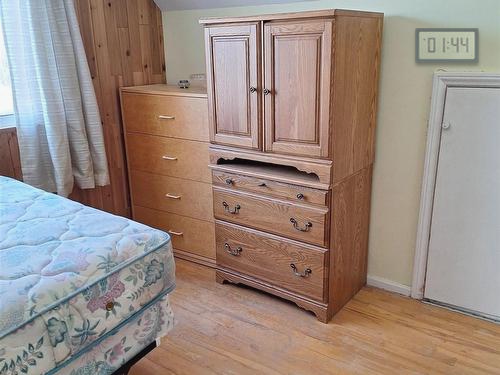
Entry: 1h44
